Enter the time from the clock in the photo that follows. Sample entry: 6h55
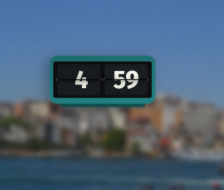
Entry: 4h59
